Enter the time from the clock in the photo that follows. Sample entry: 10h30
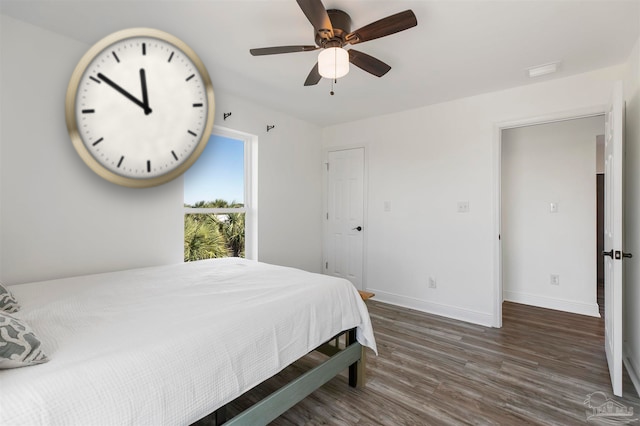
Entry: 11h51
